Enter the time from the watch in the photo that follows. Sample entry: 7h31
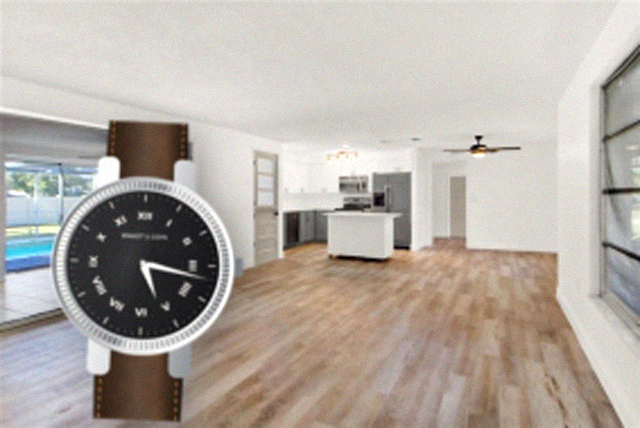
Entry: 5h17
